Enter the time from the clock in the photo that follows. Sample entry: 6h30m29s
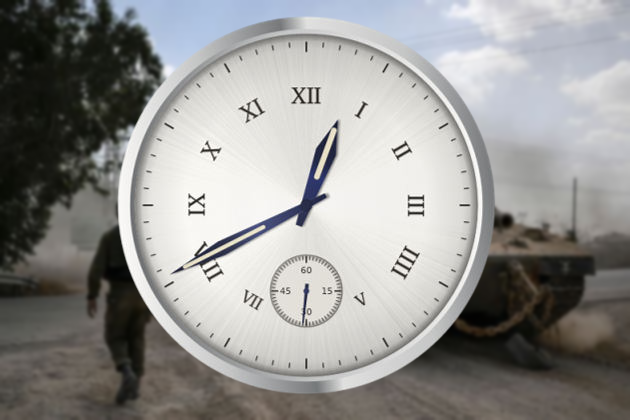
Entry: 12h40m31s
